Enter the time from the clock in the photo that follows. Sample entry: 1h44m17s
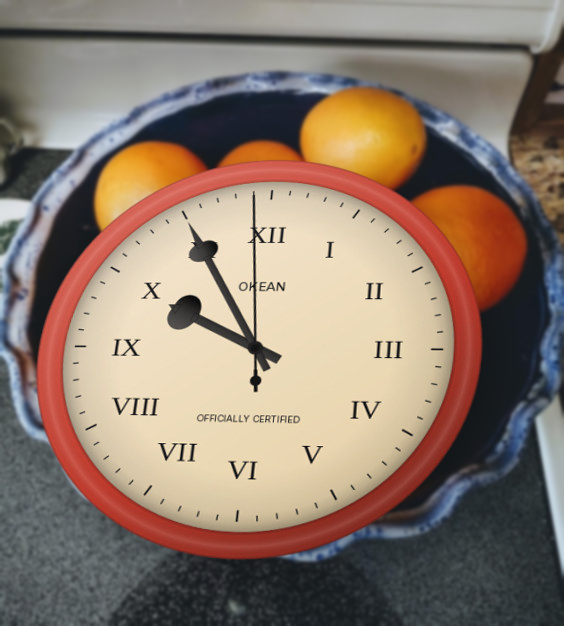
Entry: 9h54m59s
